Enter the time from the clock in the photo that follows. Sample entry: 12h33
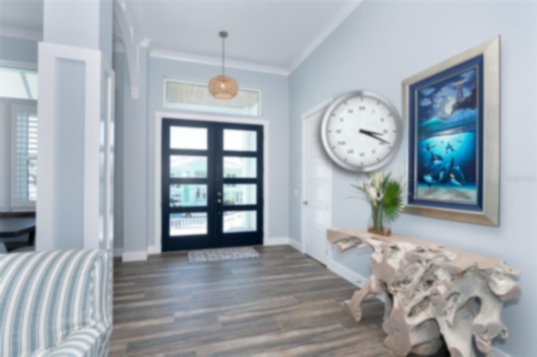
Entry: 3h19
